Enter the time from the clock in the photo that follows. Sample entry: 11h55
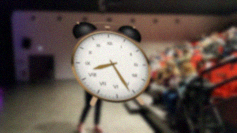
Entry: 8h26
